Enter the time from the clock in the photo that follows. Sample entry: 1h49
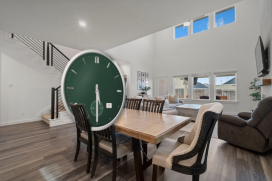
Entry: 5h30
